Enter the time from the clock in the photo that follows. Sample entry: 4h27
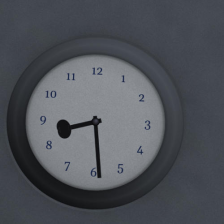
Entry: 8h29
